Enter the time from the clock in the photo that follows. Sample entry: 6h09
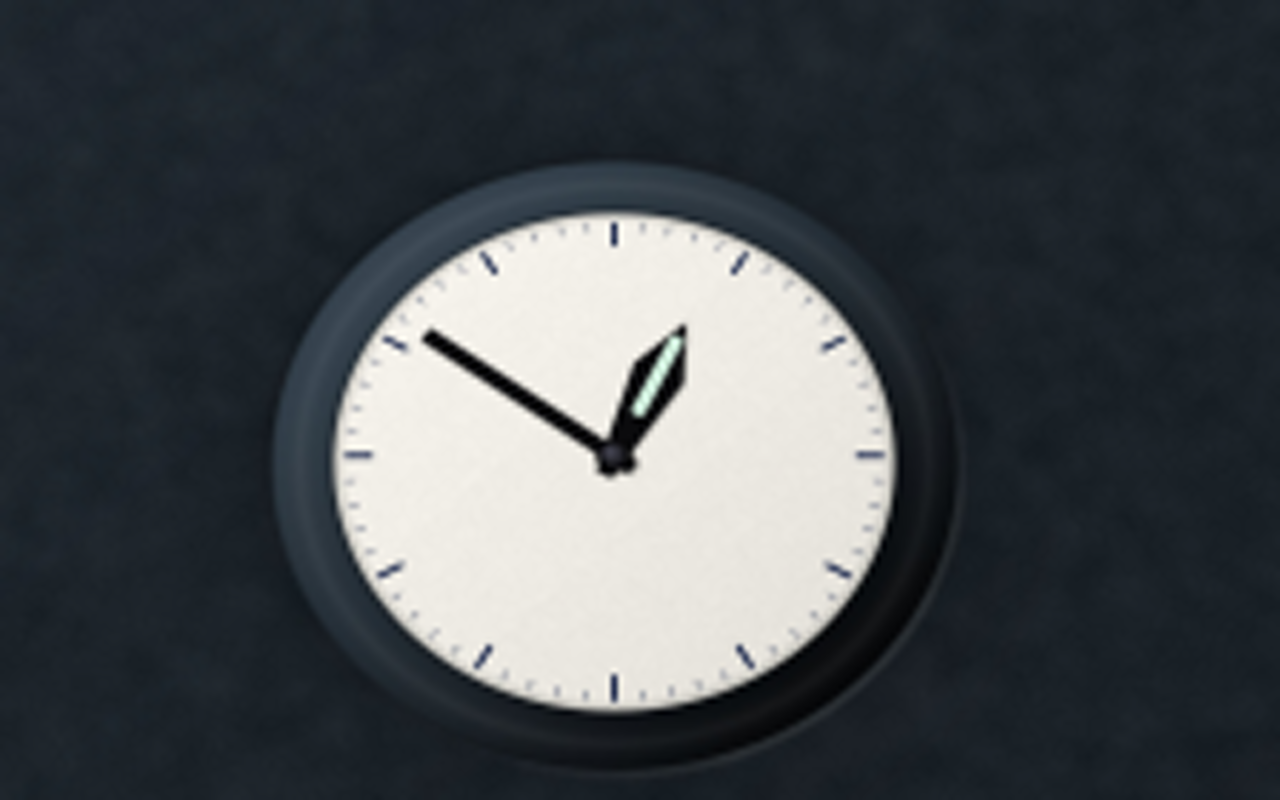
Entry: 12h51
